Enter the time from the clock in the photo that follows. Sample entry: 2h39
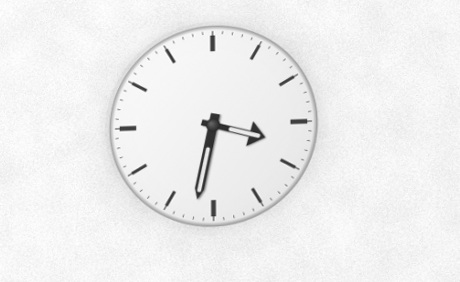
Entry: 3h32
